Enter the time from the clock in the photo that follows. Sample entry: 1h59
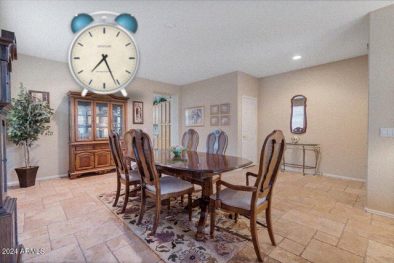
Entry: 7h26
